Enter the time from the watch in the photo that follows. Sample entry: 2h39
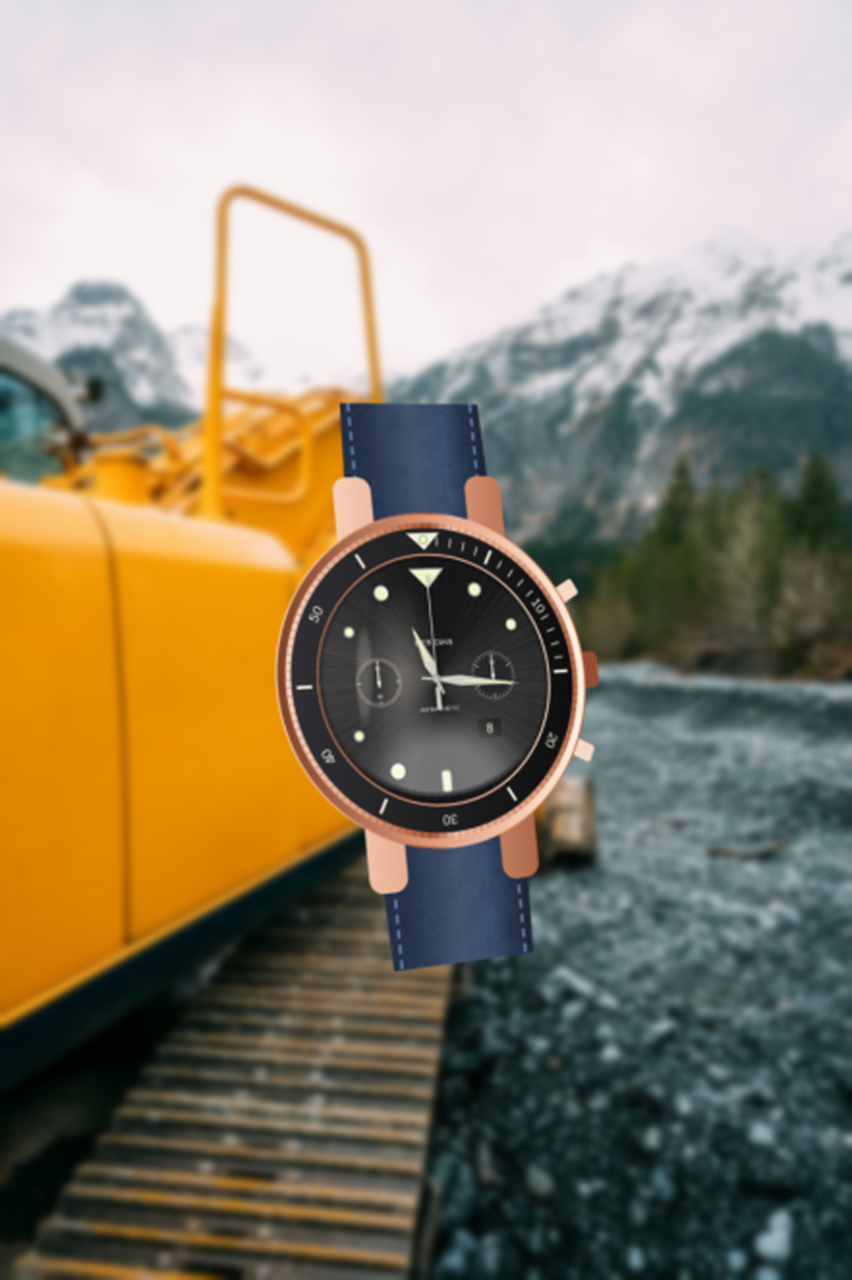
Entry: 11h16
